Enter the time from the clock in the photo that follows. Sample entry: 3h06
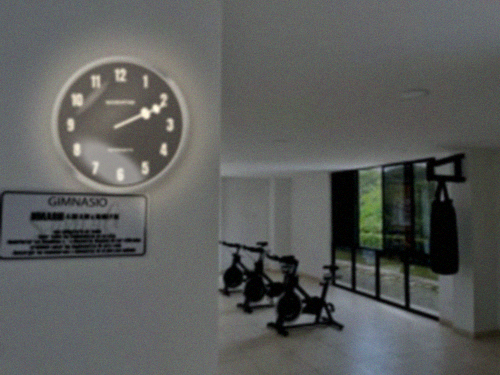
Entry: 2h11
